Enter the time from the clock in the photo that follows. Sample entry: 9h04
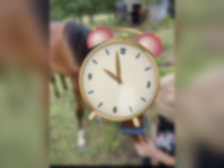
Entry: 9h58
